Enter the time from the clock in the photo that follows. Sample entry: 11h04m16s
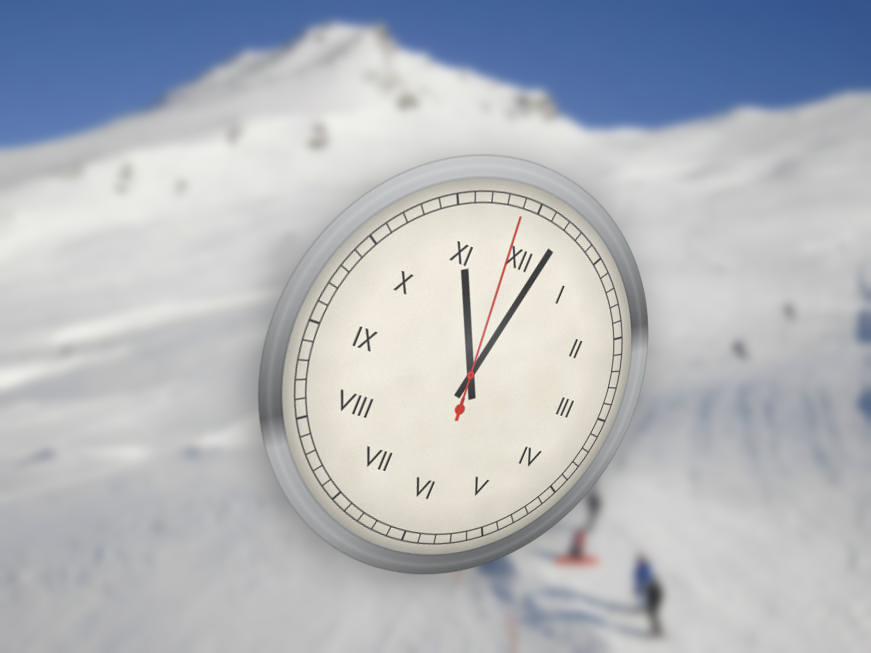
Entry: 11h01m59s
